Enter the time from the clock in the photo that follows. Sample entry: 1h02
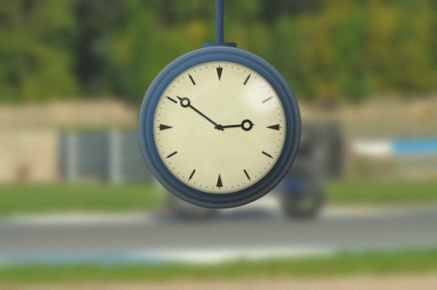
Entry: 2h51
